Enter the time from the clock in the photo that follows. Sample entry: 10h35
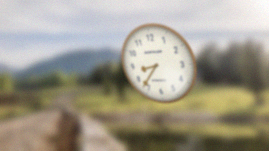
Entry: 8h37
